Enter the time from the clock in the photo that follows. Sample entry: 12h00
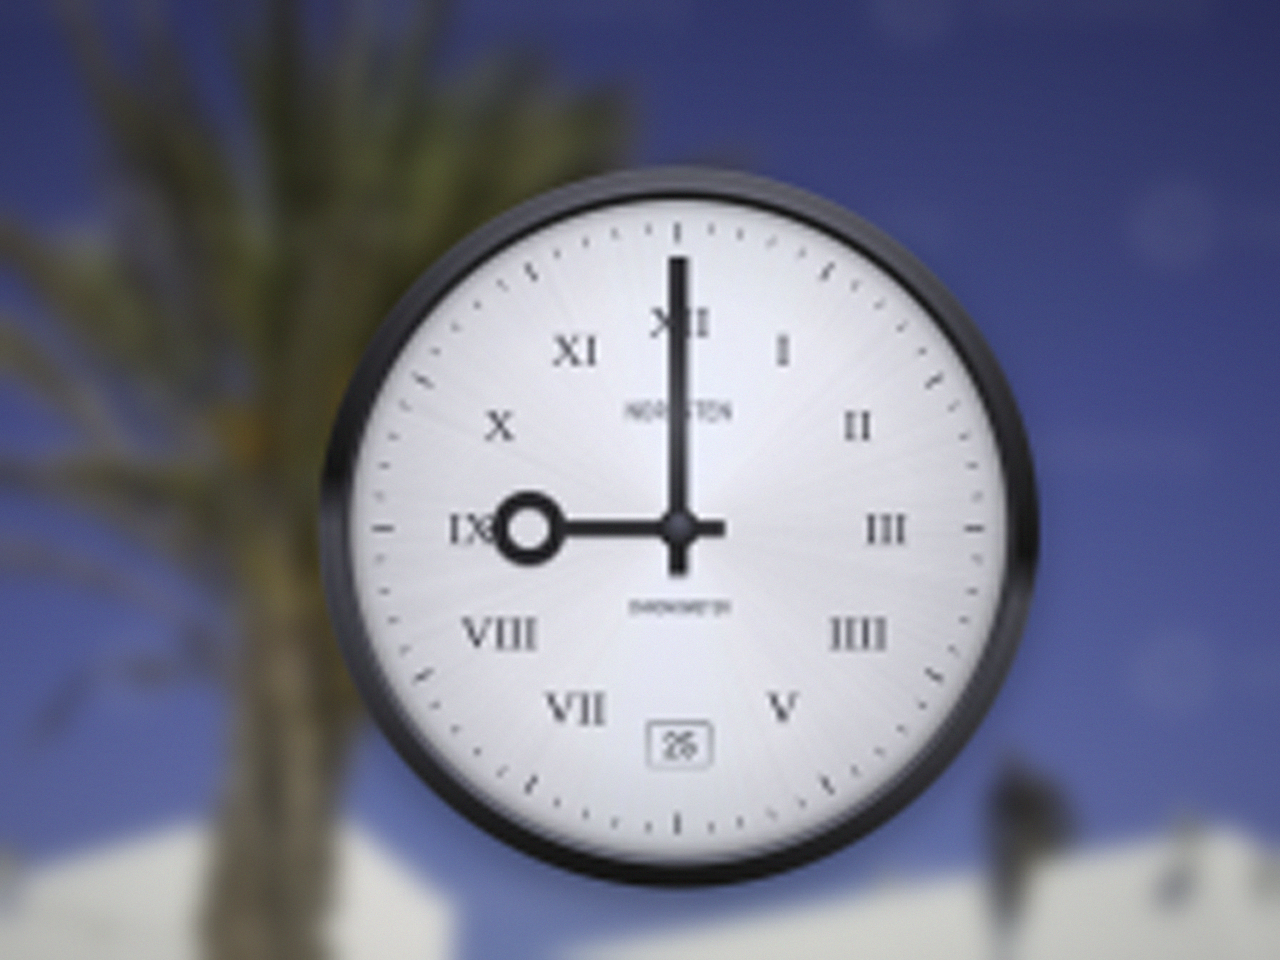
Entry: 9h00
